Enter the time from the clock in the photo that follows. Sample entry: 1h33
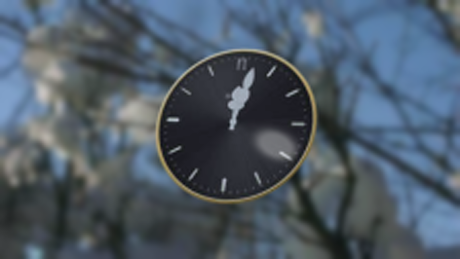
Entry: 12h02
